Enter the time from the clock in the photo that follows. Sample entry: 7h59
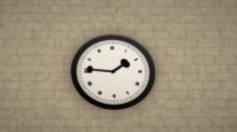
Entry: 1h46
